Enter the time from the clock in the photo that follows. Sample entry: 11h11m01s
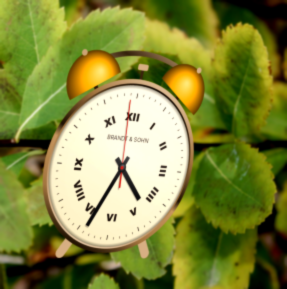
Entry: 4h33m59s
